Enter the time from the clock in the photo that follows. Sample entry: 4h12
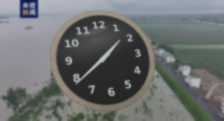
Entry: 1h39
